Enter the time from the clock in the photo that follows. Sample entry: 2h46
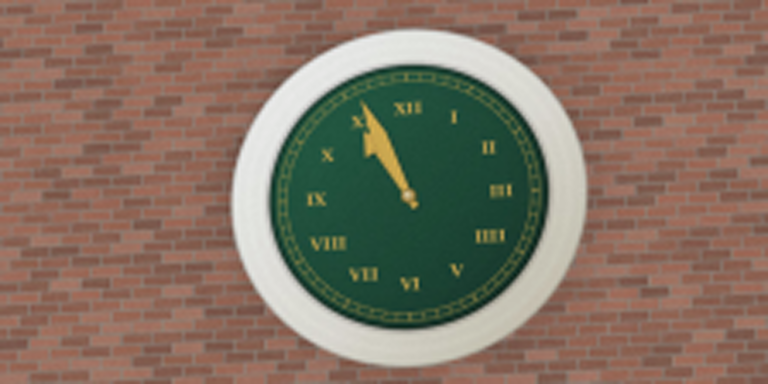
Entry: 10h56
